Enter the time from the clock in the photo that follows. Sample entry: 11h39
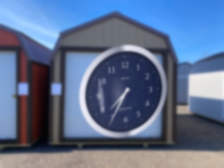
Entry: 7h35
